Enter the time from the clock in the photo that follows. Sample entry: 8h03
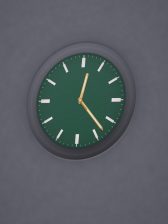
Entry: 12h23
